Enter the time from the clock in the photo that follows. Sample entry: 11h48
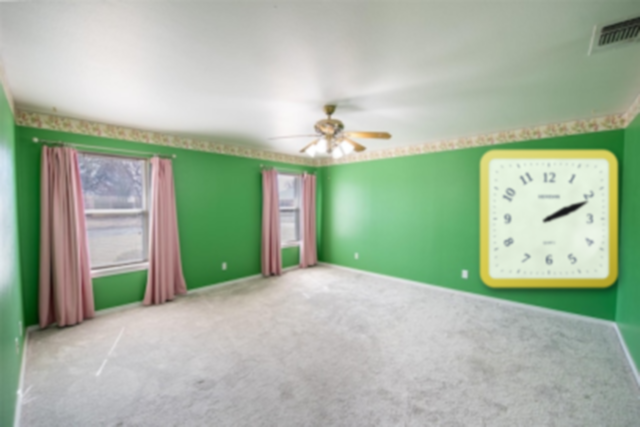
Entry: 2h11
